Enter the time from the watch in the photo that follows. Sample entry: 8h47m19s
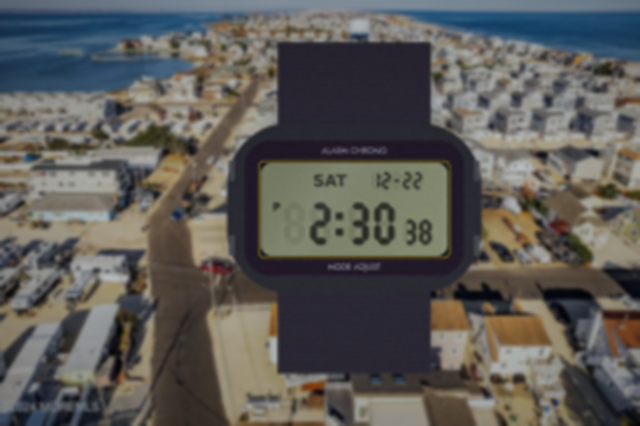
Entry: 2h30m38s
